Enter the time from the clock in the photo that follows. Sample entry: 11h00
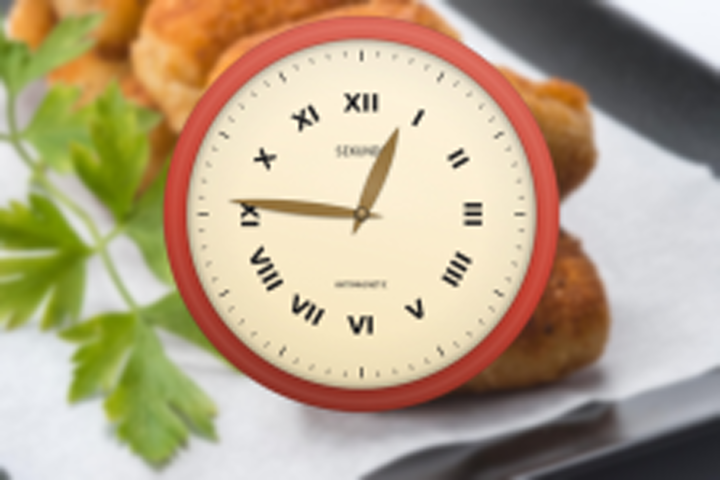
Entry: 12h46
